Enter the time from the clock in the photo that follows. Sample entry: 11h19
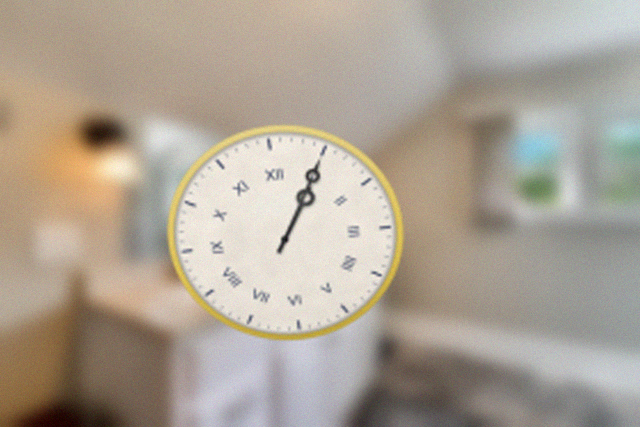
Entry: 1h05
